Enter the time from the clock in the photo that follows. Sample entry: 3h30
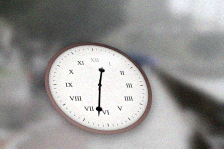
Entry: 12h32
